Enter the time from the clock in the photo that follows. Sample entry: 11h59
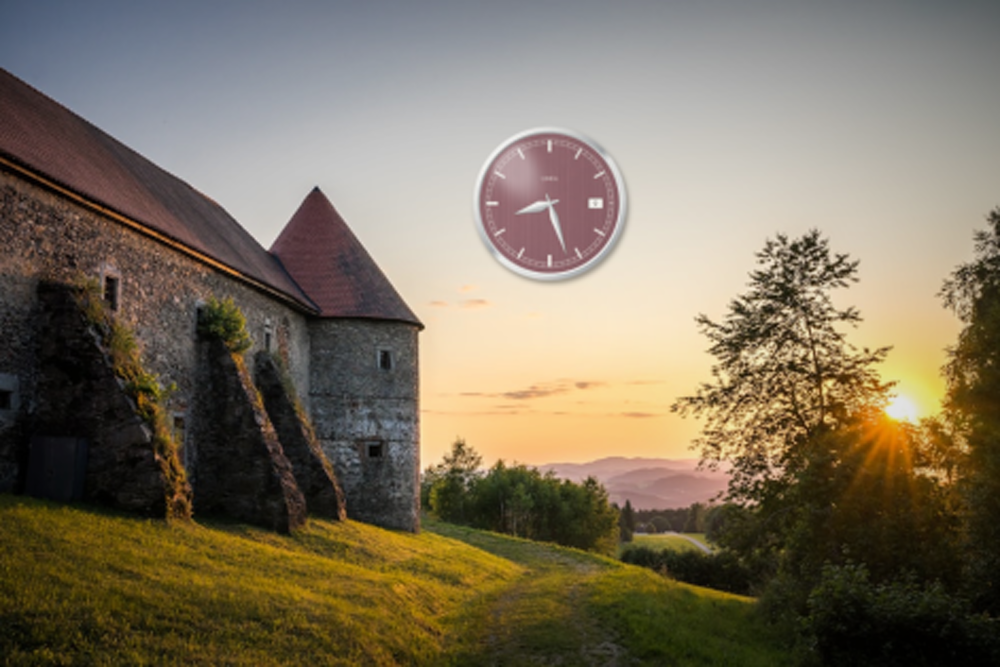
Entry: 8h27
